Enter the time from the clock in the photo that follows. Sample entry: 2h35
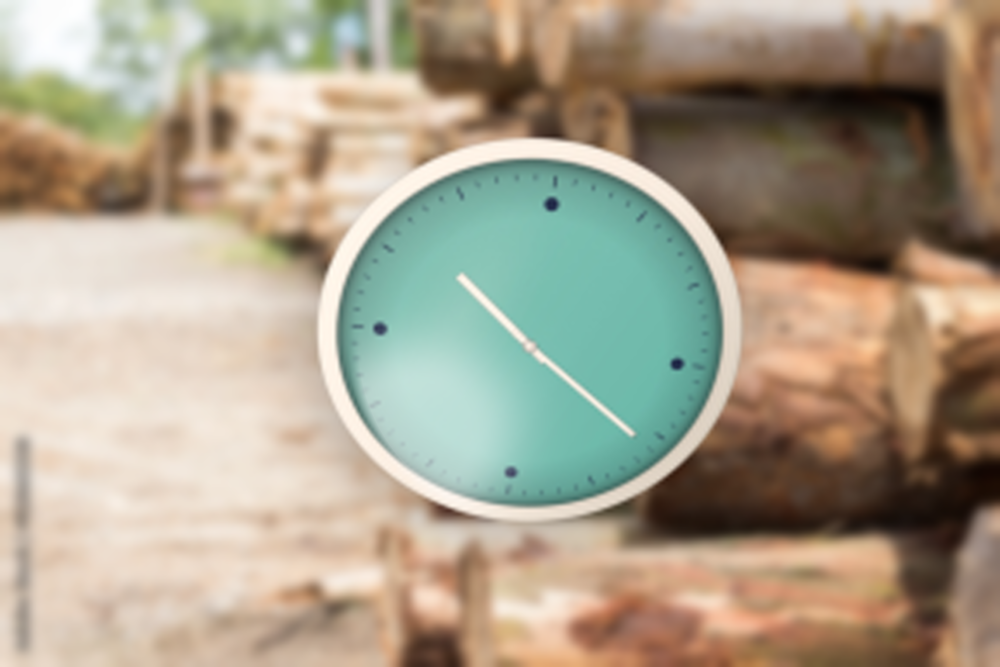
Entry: 10h21
